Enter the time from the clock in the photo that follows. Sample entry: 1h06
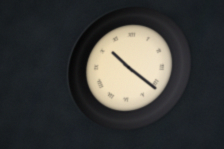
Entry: 10h21
